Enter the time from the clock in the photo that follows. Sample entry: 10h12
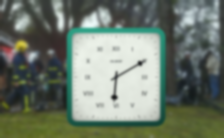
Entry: 6h10
